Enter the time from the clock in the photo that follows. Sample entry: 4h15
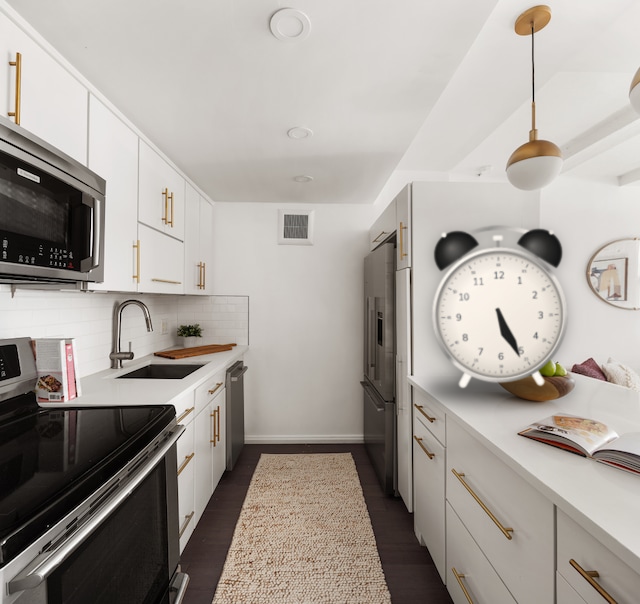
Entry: 5h26
